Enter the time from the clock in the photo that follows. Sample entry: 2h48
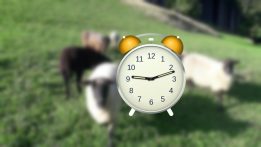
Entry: 9h12
